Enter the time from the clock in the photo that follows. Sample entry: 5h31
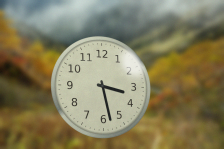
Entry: 3h28
